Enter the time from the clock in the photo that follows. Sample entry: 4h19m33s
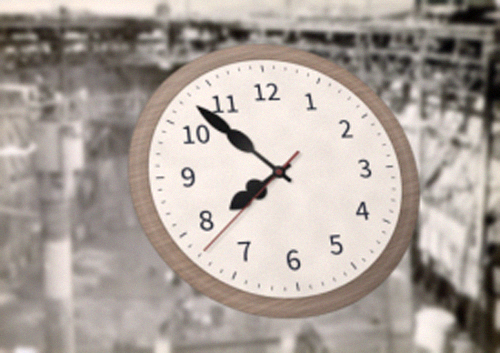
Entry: 7h52m38s
